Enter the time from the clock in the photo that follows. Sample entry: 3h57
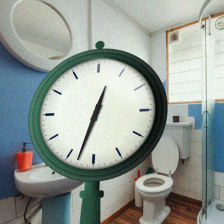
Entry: 12h33
